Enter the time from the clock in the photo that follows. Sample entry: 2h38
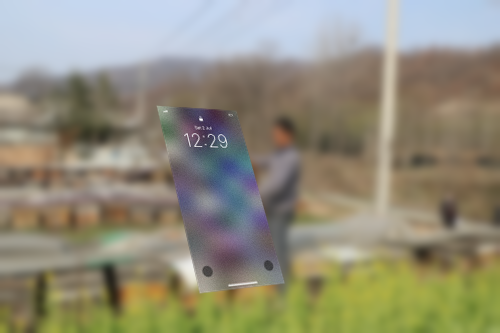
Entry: 12h29
